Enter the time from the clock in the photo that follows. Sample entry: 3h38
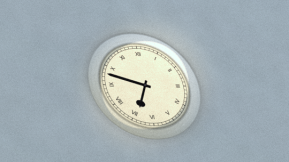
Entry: 6h48
